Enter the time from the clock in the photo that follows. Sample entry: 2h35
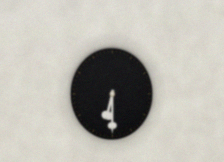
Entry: 6h30
